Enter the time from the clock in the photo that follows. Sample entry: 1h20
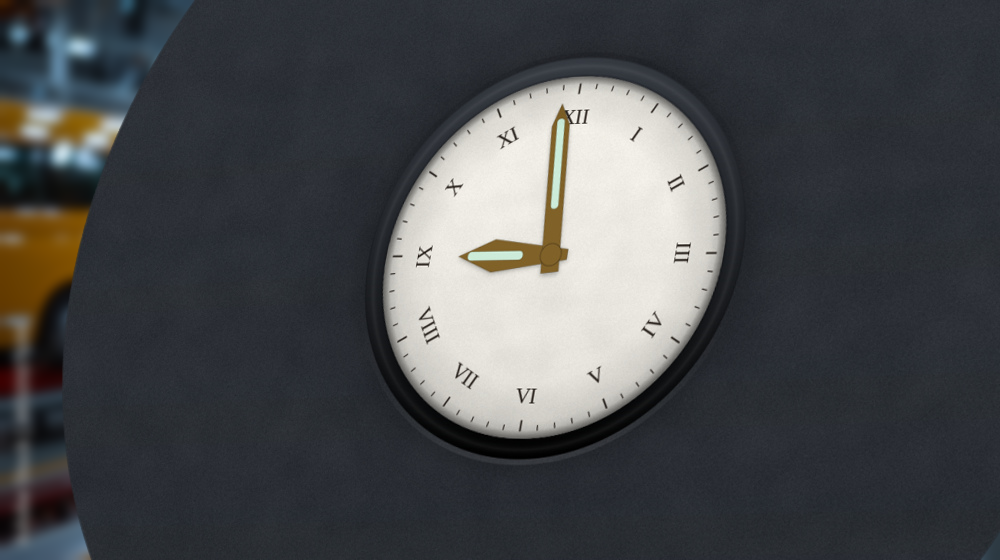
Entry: 8h59
